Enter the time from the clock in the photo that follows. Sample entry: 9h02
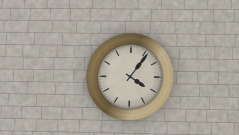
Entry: 4h06
